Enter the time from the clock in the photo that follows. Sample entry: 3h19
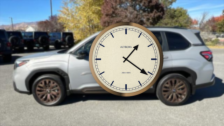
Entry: 1h21
